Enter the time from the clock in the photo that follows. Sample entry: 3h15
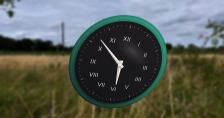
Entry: 5h52
